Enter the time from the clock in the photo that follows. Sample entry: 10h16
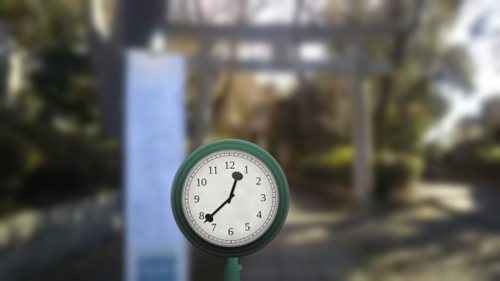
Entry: 12h38
